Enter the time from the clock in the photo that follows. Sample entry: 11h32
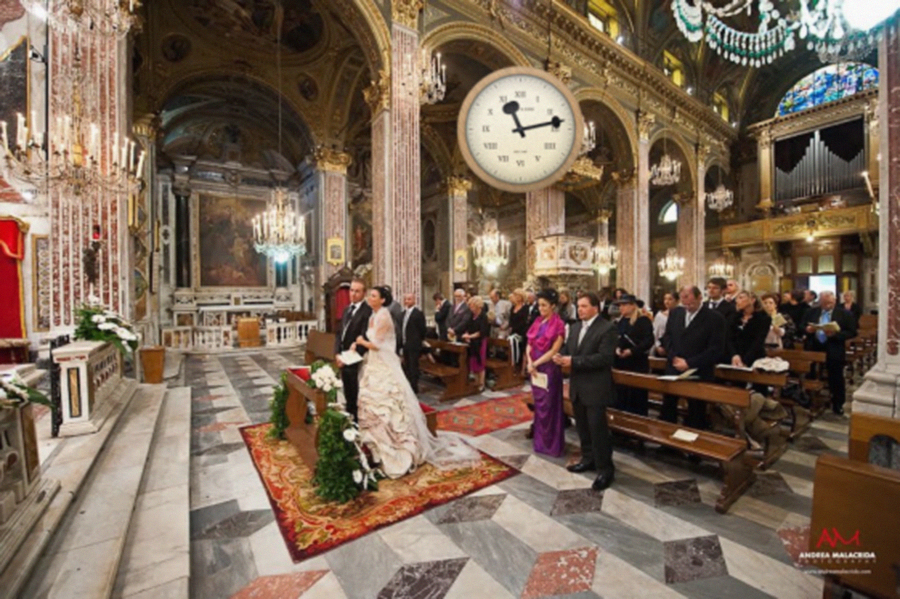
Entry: 11h13
